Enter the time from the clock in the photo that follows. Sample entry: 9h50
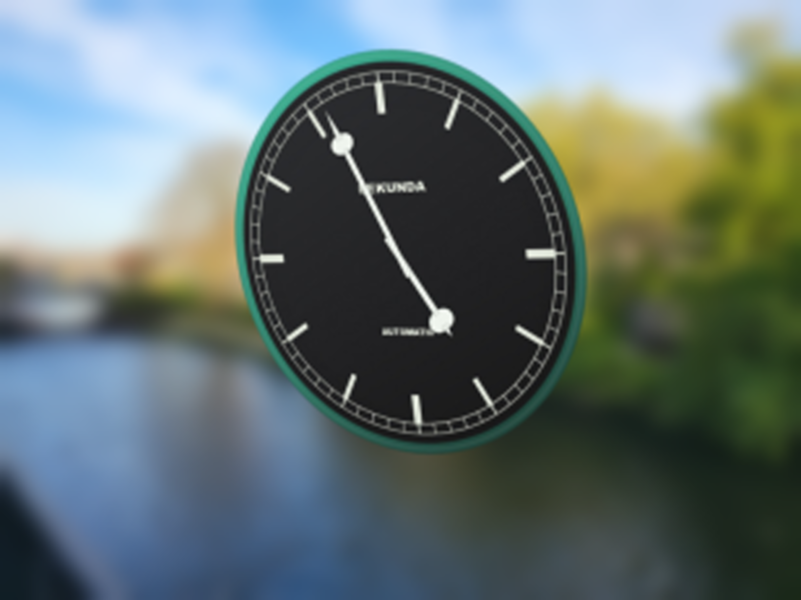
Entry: 4h56
